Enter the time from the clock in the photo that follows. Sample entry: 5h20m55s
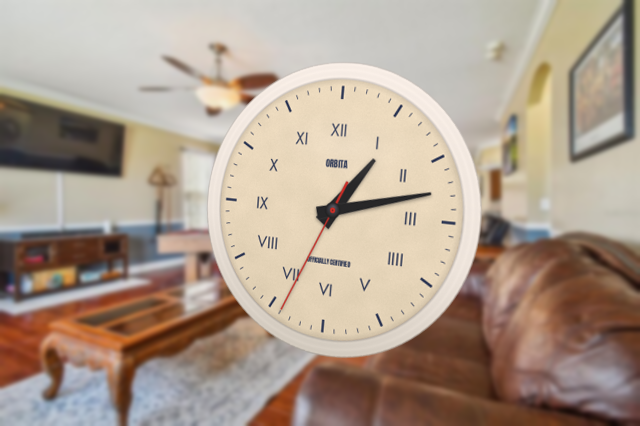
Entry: 1h12m34s
